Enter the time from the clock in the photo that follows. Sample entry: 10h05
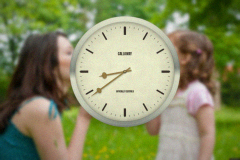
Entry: 8h39
